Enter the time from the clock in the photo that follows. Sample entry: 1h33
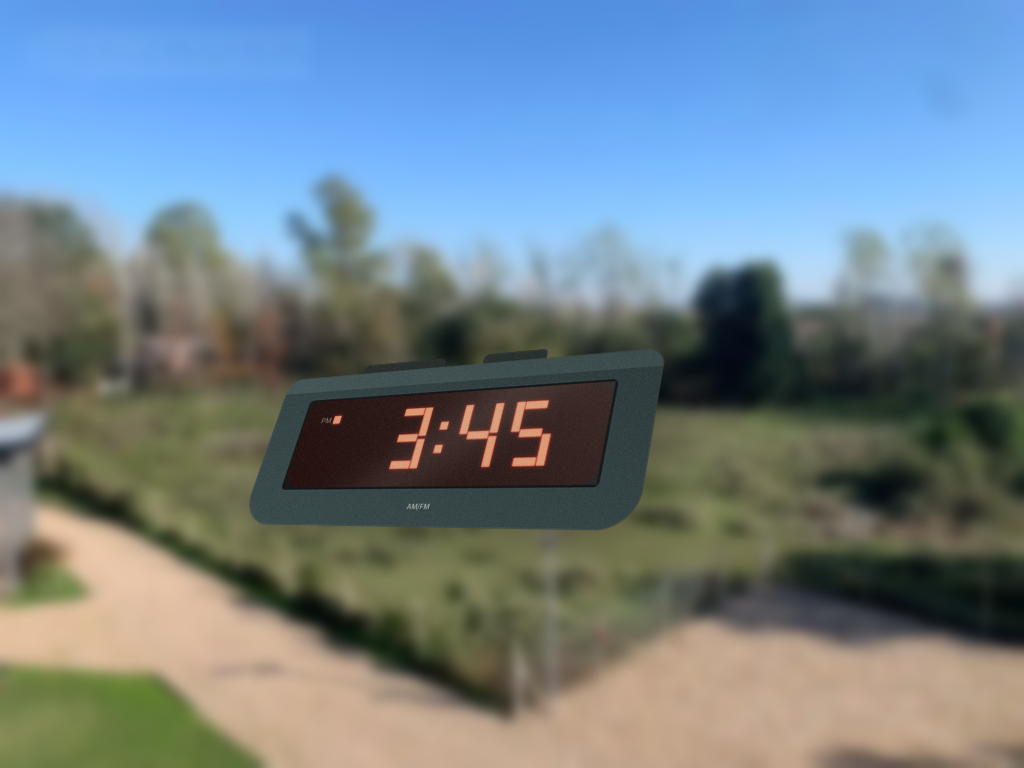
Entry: 3h45
